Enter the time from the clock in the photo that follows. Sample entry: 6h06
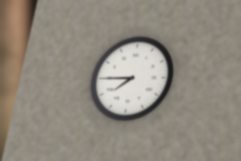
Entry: 7h45
